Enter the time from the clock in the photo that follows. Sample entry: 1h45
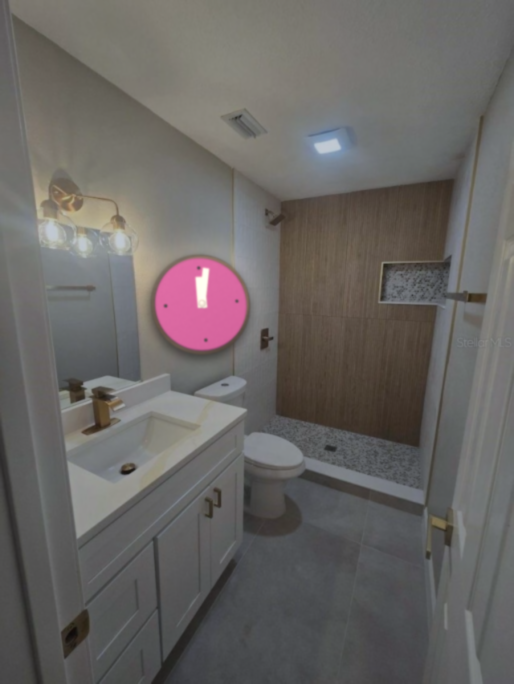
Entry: 12h02
